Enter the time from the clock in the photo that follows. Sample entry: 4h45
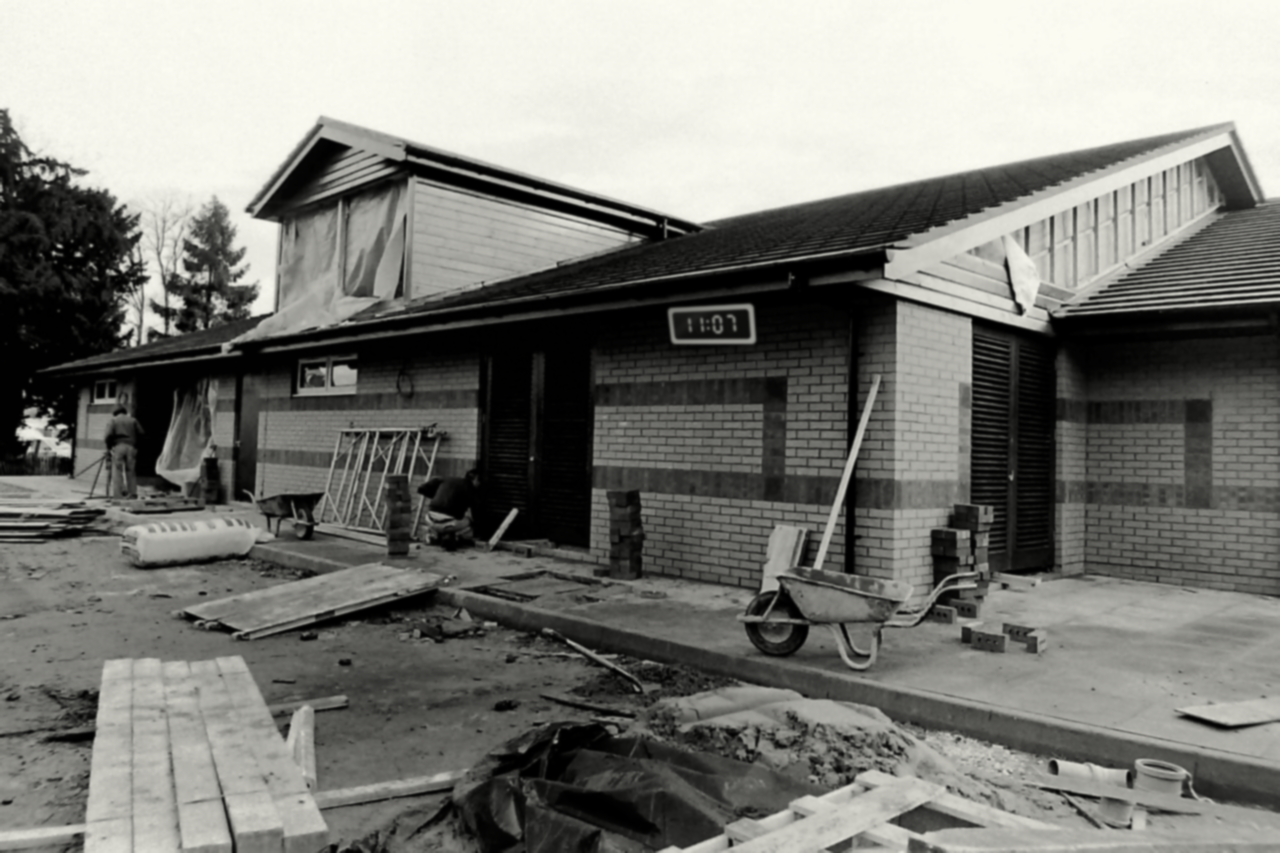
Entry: 11h07
